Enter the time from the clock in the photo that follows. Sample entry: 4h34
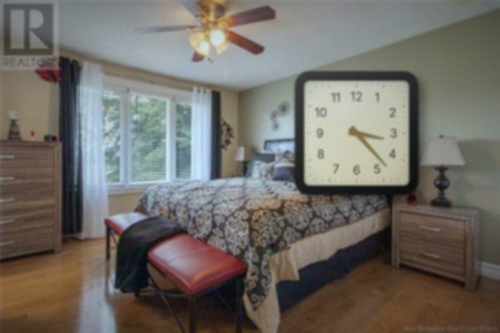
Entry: 3h23
